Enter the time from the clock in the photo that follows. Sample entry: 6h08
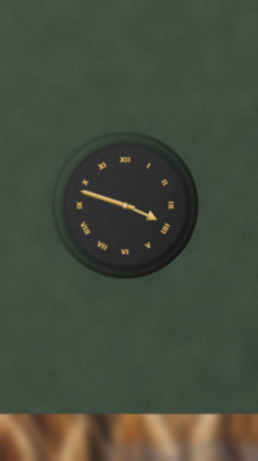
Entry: 3h48
